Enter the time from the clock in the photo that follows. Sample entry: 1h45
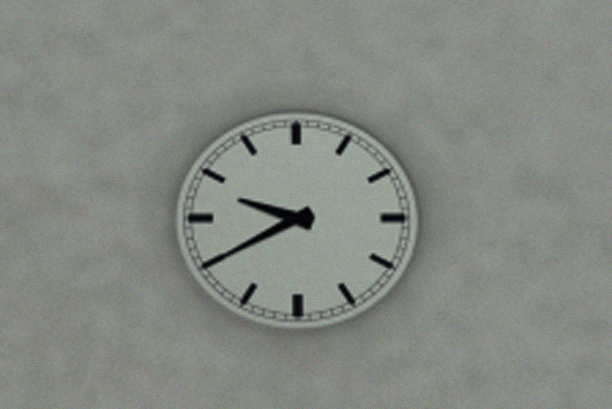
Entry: 9h40
